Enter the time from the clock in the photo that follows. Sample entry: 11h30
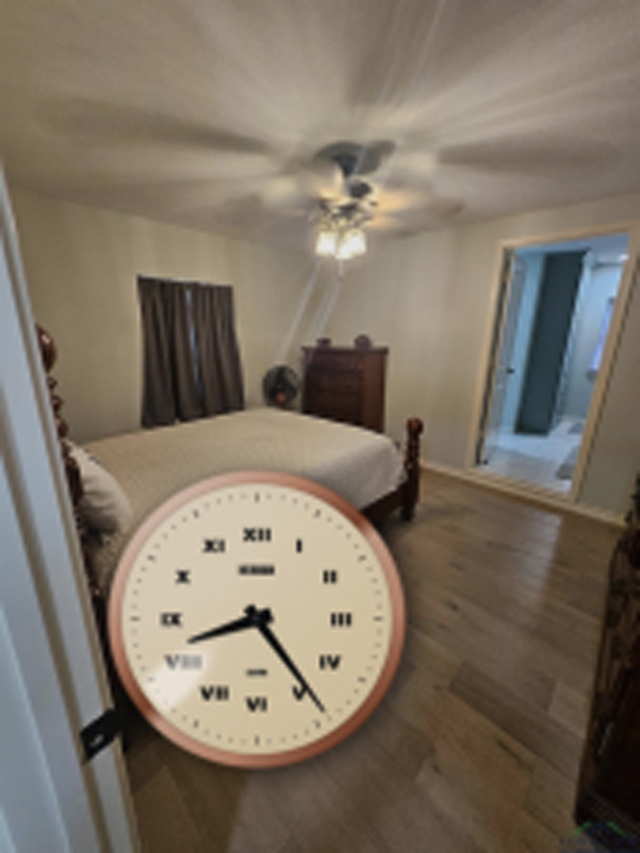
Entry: 8h24
